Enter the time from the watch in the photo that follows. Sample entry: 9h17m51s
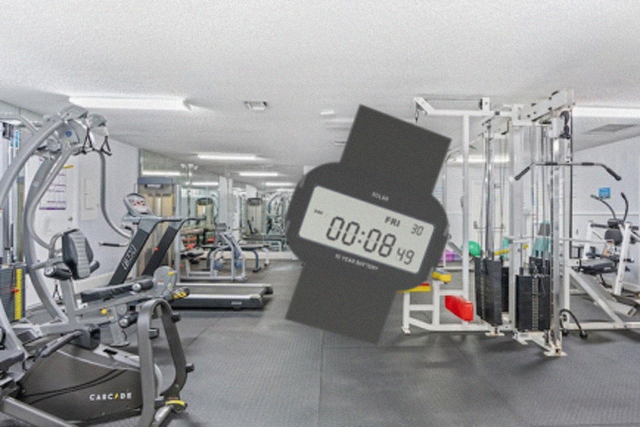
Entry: 0h08m49s
